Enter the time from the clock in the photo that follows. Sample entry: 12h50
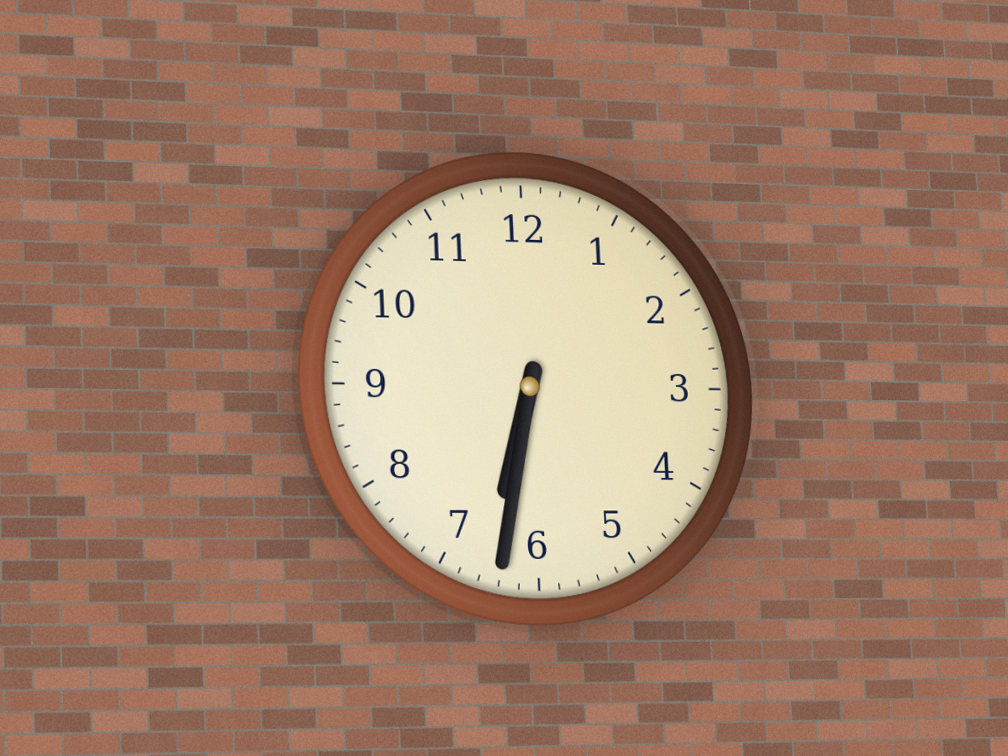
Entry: 6h32
